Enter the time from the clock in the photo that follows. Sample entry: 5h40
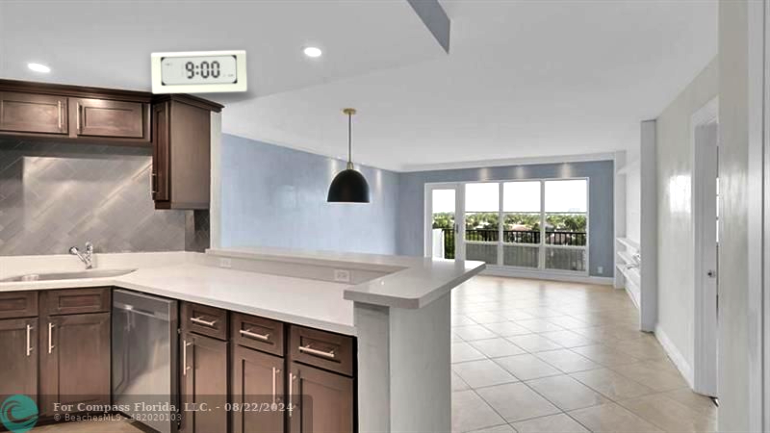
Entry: 9h00
